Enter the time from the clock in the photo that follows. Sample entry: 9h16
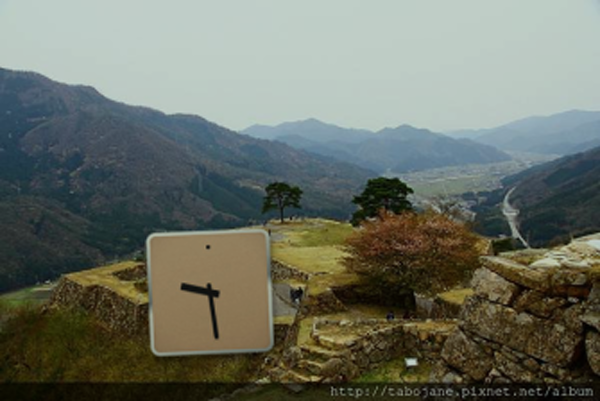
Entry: 9h29
